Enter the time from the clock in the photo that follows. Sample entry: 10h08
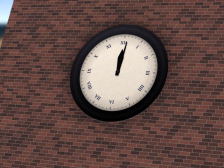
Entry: 12h01
